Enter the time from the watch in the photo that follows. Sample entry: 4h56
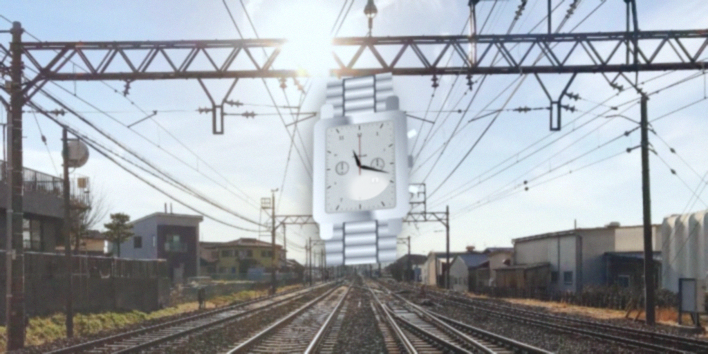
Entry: 11h18
